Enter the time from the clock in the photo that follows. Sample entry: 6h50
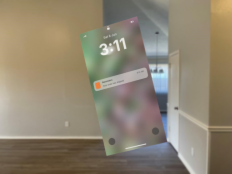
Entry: 3h11
